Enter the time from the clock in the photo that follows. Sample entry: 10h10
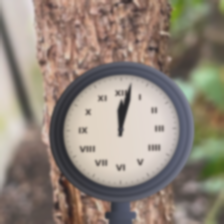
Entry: 12h02
